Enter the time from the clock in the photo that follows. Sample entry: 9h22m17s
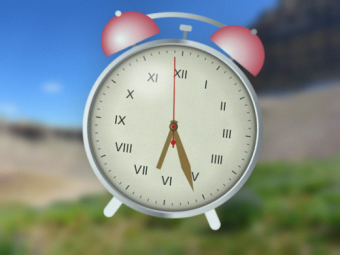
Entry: 6h25m59s
